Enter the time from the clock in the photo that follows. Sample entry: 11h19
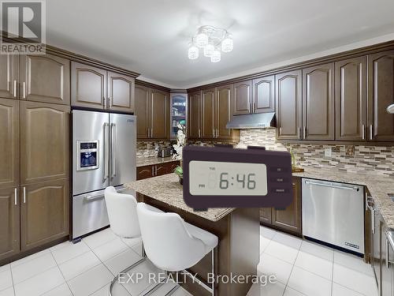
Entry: 6h46
